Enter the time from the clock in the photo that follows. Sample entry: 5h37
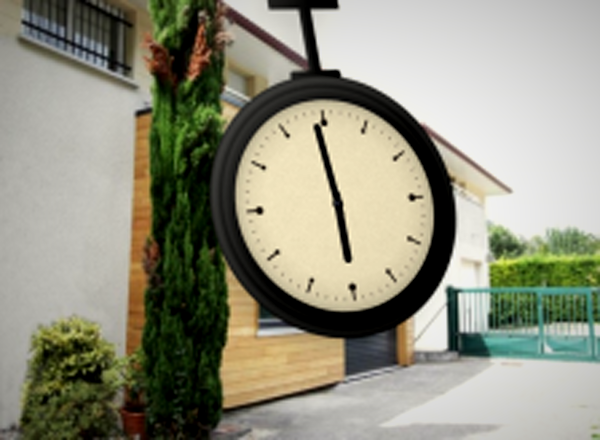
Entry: 5h59
